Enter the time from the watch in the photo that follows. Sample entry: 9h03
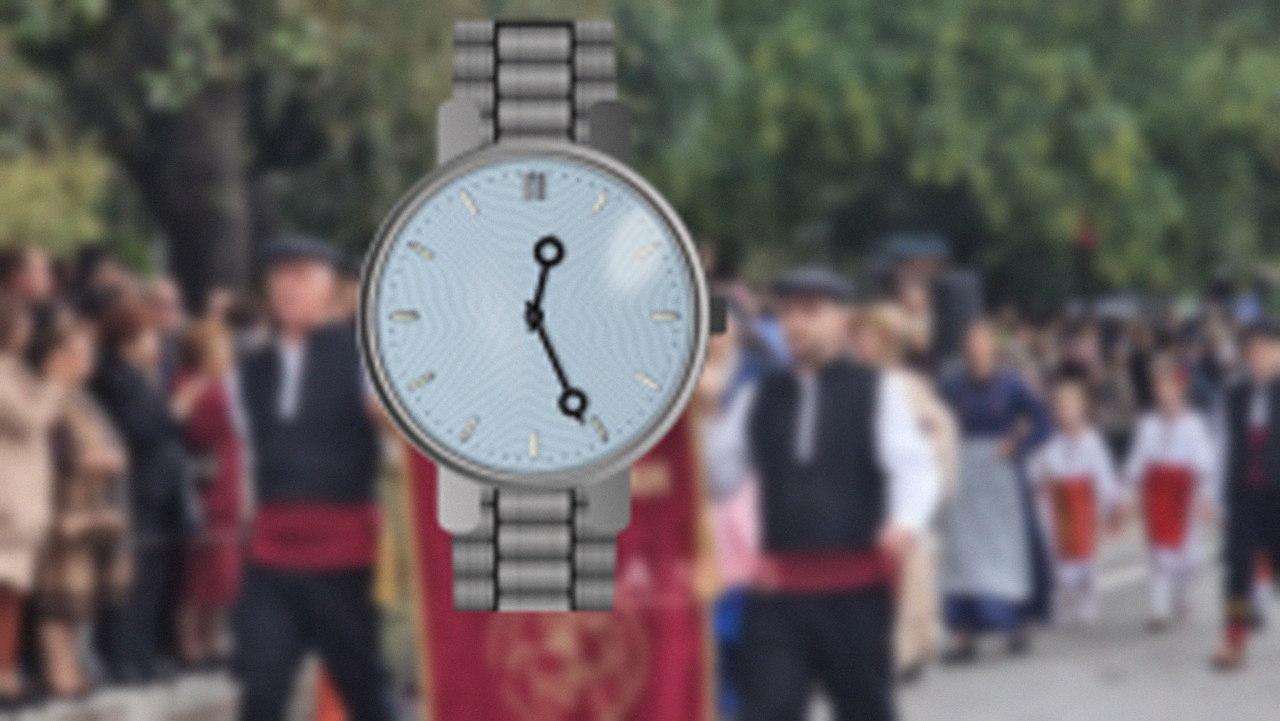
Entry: 12h26
